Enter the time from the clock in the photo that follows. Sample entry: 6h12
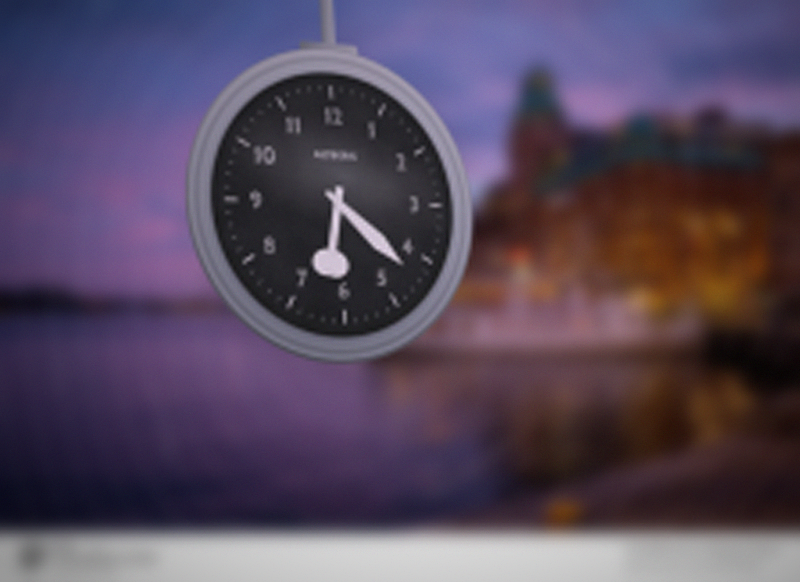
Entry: 6h22
